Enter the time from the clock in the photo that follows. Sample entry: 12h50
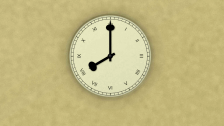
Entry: 8h00
